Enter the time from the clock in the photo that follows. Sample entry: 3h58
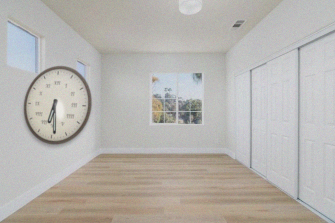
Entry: 6h29
